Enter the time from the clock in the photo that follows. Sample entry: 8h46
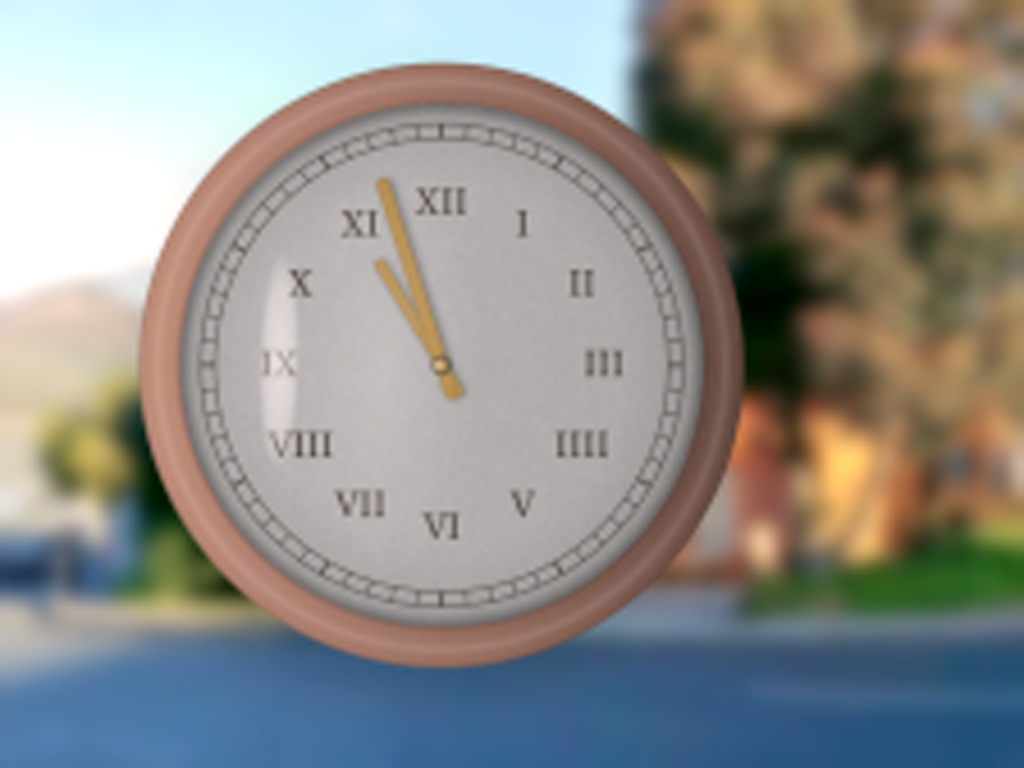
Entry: 10h57
